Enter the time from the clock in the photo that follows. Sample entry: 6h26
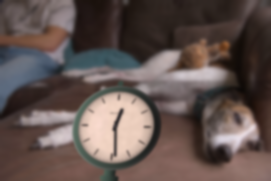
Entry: 12h29
